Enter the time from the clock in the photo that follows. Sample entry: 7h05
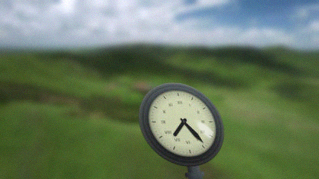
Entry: 7h24
